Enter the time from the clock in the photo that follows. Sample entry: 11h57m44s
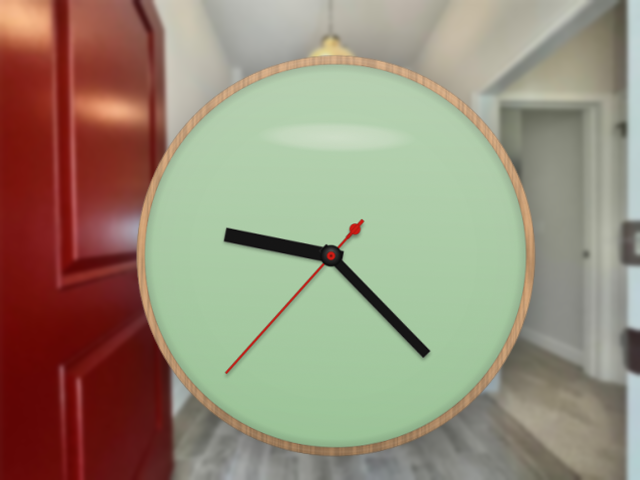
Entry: 9h22m37s
